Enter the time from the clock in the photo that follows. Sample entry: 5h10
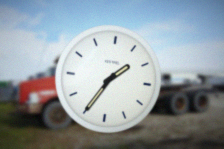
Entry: 1h35
